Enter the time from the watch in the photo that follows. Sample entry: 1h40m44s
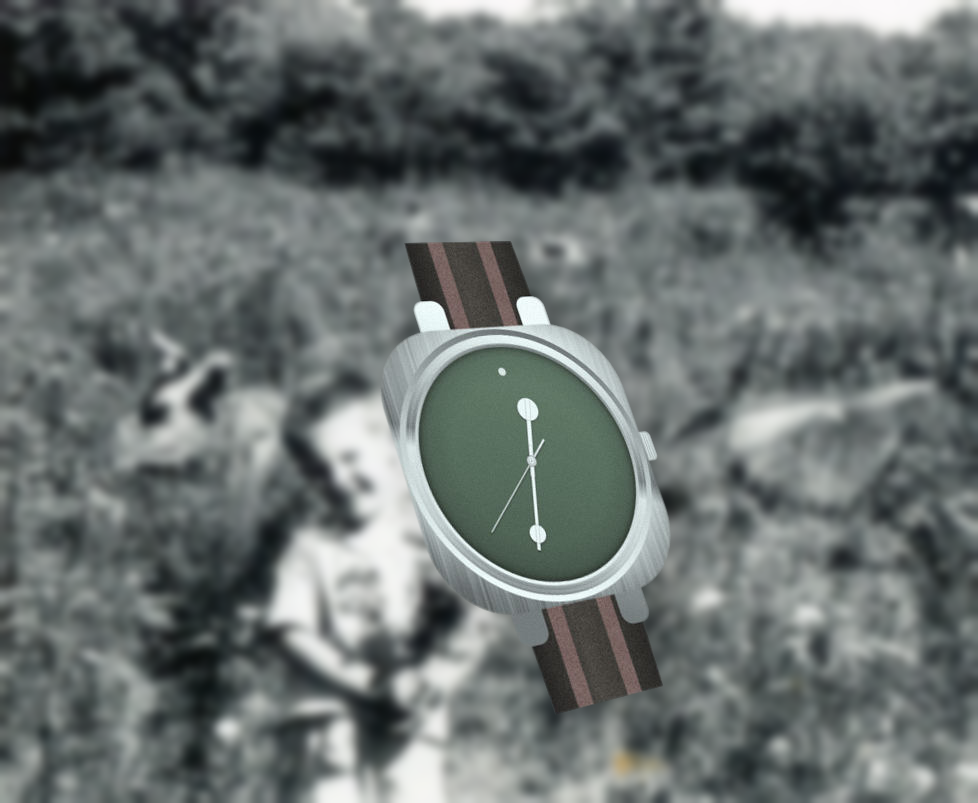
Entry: 12h32m38s
